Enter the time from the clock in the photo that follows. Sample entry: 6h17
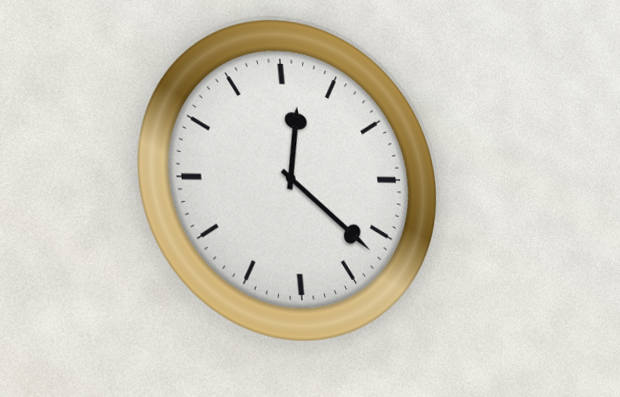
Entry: 12h22
